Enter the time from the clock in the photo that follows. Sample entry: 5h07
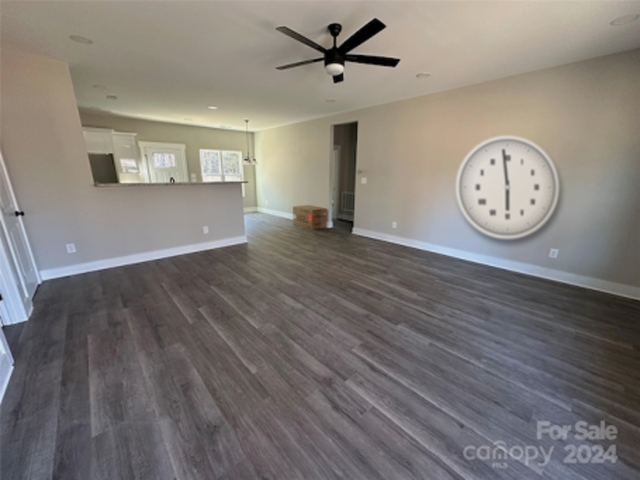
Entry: 5h59
